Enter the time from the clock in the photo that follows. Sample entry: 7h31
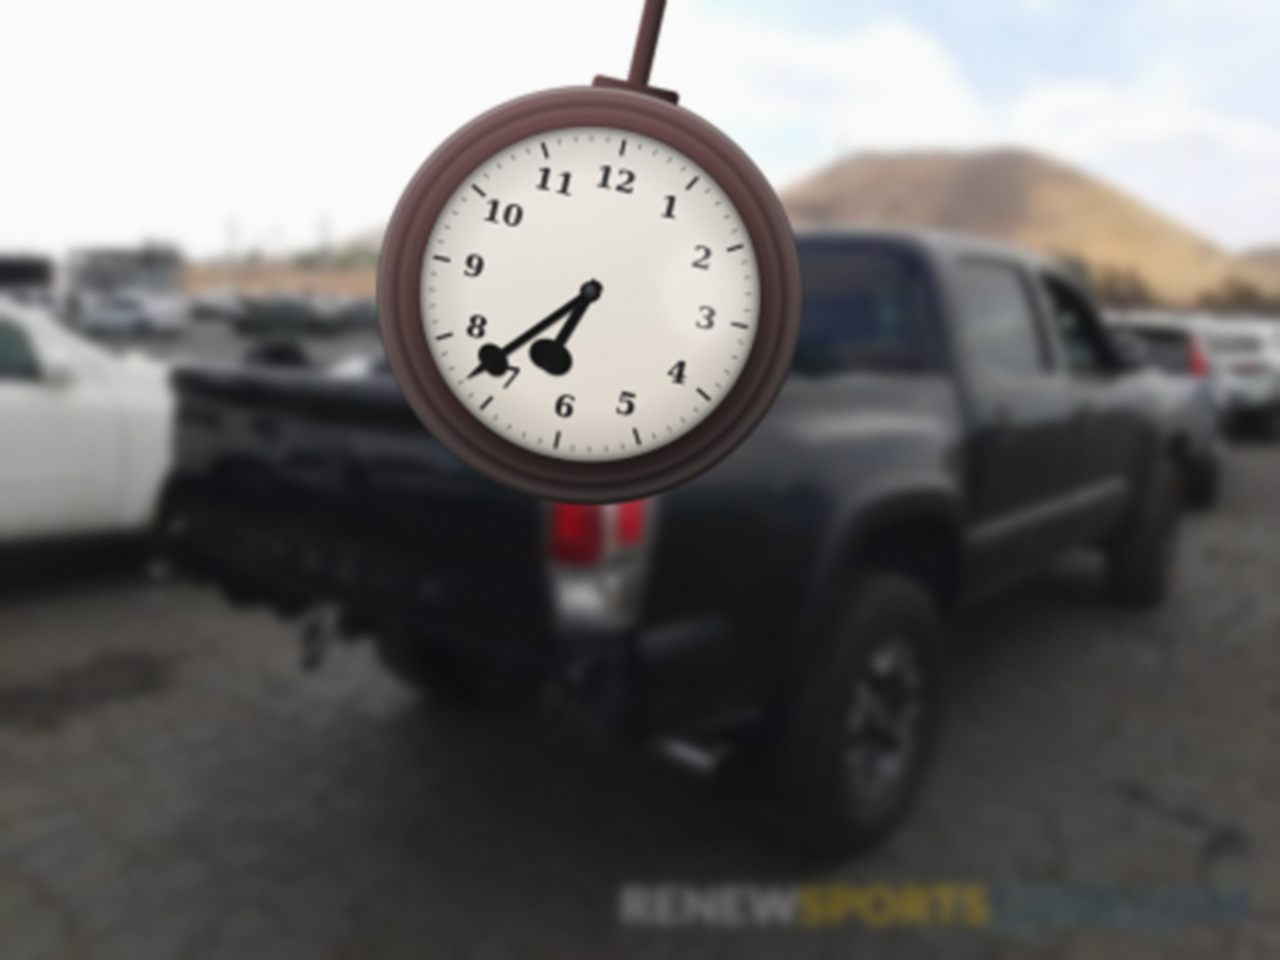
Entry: 6h37
